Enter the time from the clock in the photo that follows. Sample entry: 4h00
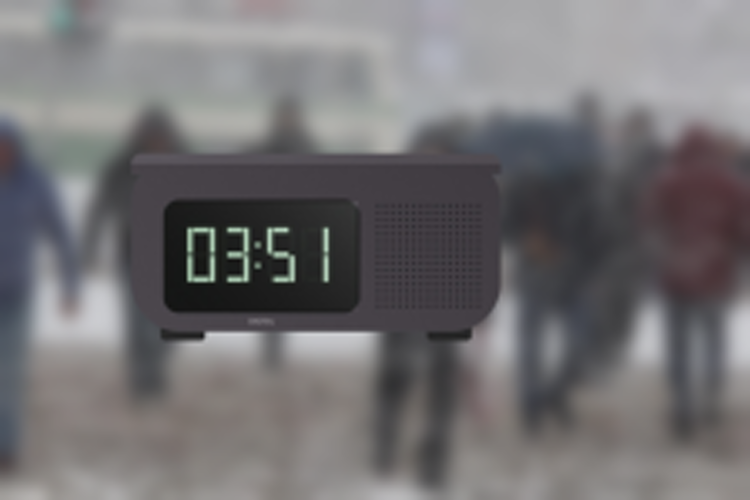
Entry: 3h51
